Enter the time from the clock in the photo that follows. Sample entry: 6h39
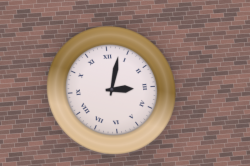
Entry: 3h03
